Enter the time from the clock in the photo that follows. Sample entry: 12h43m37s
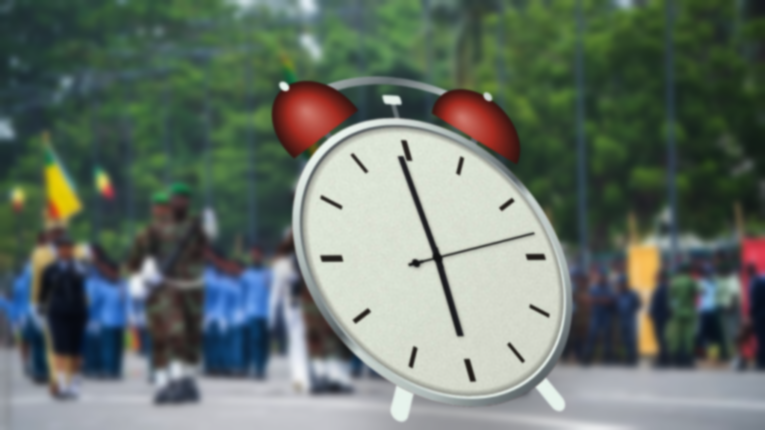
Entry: 5h59m13s
